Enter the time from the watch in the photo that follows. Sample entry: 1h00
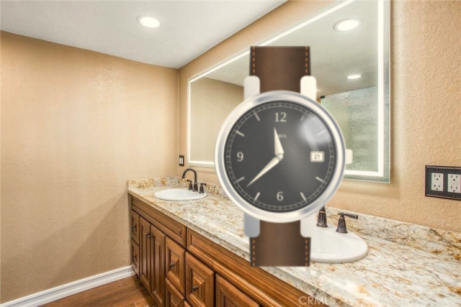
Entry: 11h38
